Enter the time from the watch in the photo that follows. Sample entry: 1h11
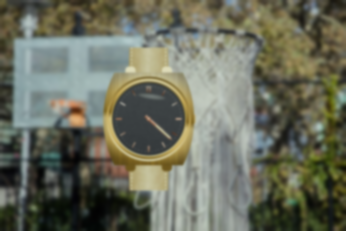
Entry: 4h22
